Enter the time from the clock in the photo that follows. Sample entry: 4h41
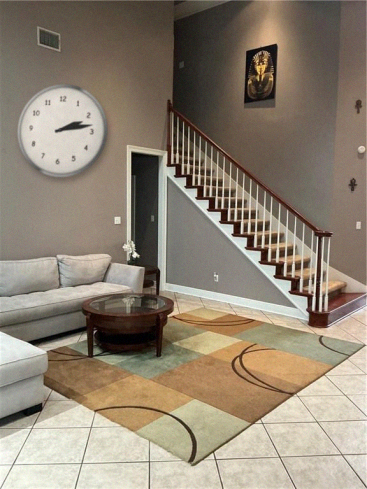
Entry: 2h13
